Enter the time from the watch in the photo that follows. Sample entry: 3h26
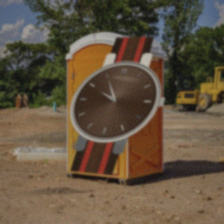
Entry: 9h55
